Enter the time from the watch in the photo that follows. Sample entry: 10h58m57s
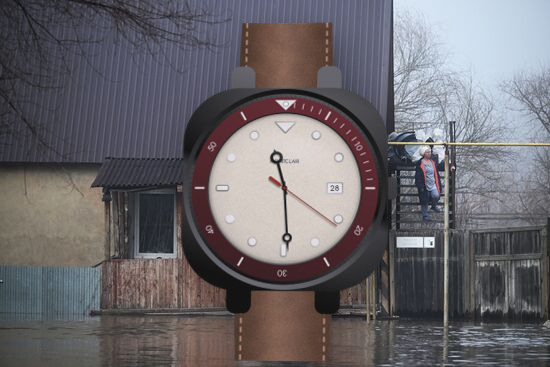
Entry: 11h29m21s
